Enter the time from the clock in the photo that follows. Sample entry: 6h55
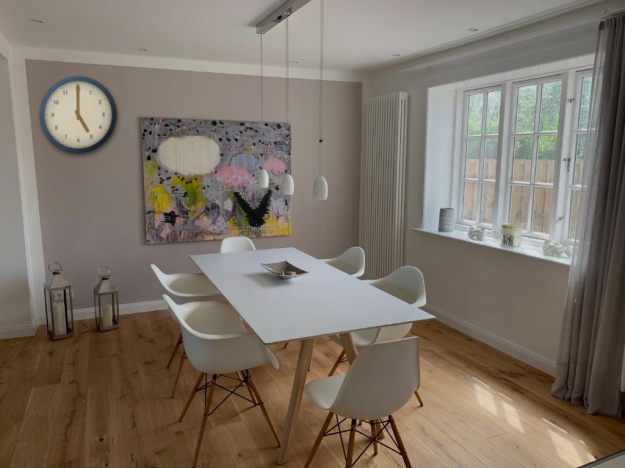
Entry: 5h00
